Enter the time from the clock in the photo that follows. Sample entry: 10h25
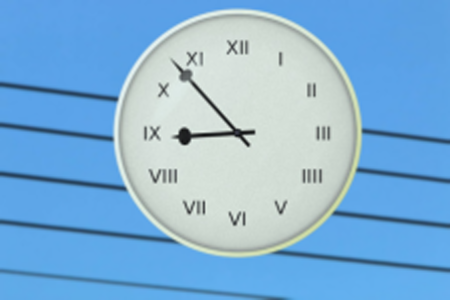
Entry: 8h53
